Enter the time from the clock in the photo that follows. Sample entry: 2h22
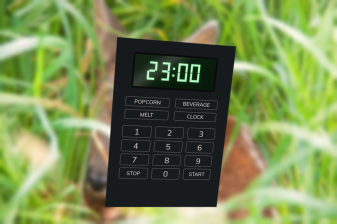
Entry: 23h00
